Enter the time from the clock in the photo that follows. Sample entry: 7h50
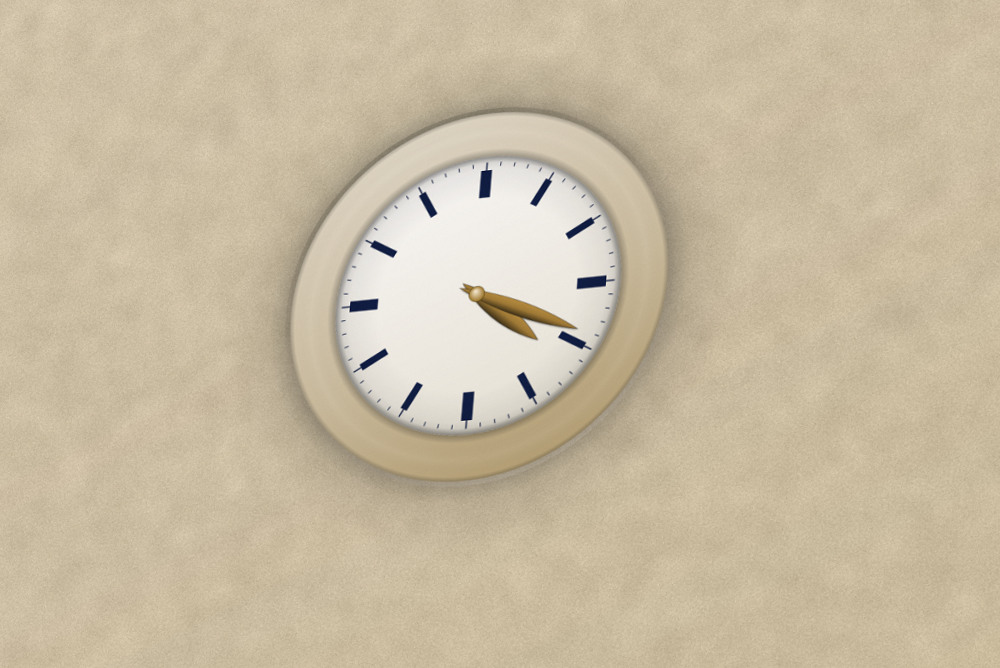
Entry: 4h19
